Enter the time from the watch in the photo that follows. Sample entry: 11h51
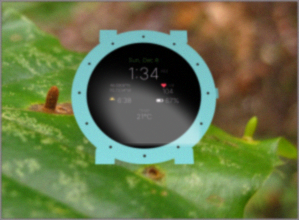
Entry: 1h34
